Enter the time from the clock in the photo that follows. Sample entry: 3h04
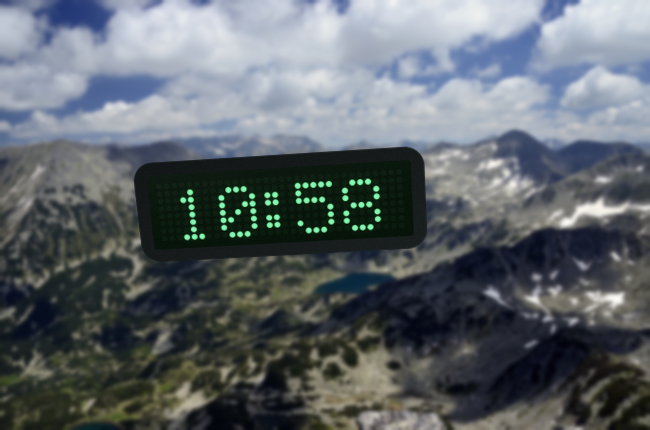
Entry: 10h58
